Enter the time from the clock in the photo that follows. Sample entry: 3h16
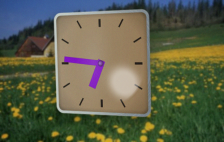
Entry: 6h46
